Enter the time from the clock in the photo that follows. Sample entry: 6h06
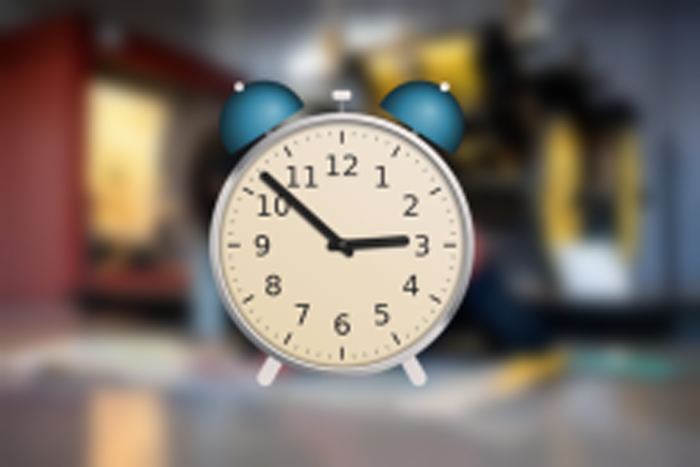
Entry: 2h52
